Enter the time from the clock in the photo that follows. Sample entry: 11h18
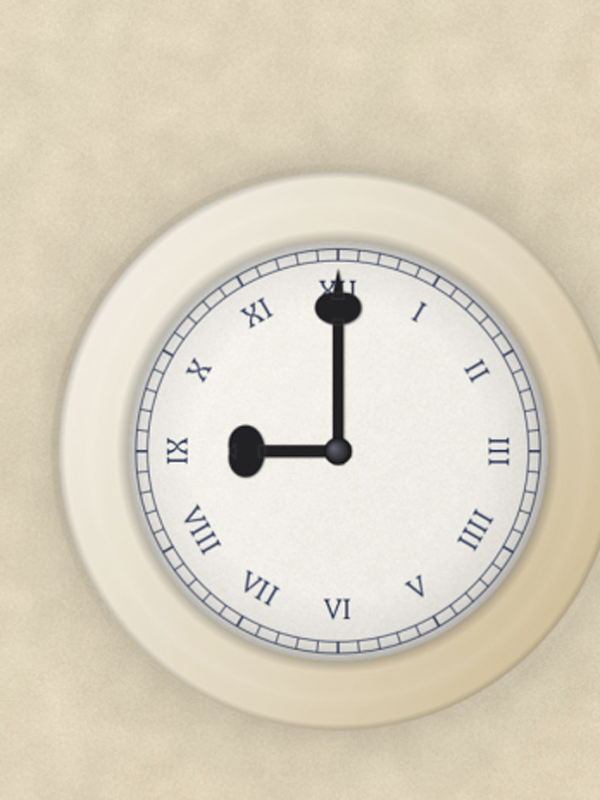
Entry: 9h00
